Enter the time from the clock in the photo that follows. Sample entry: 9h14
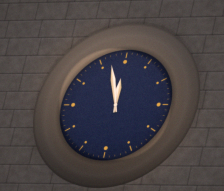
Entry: 11h57
